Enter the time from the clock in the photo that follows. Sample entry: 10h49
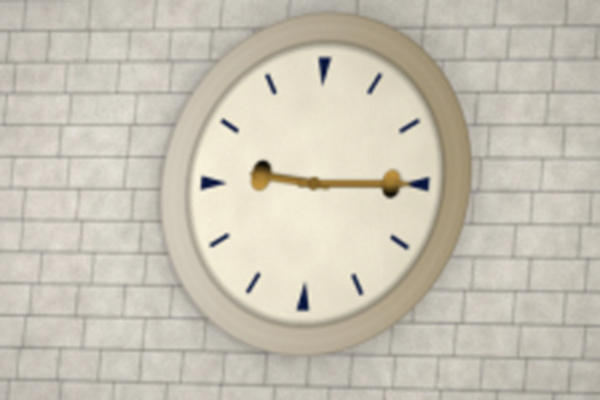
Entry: 9h15
